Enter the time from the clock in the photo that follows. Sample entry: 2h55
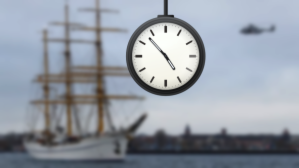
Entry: 4h53
